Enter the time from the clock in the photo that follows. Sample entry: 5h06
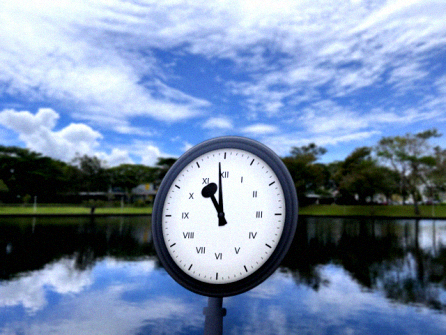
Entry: 10h59
